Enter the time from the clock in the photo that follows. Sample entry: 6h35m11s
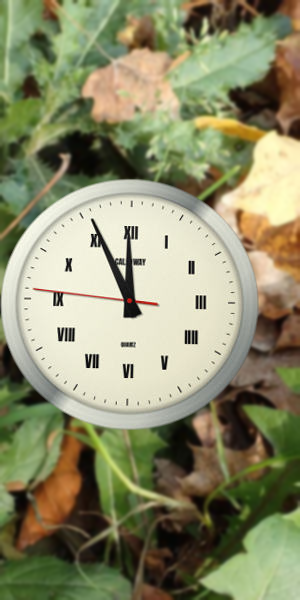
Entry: 11h55m46s
